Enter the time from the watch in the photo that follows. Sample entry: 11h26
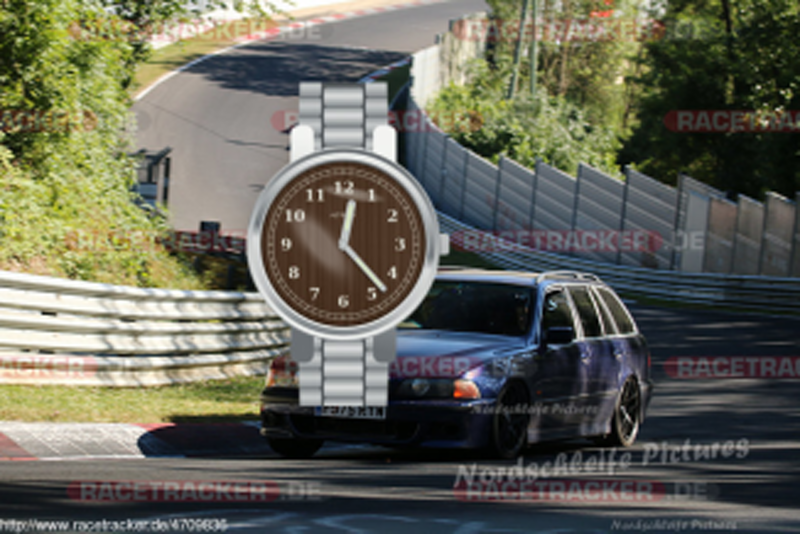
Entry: 12h23
